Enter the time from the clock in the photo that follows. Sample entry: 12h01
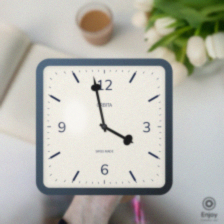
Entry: 3h58
